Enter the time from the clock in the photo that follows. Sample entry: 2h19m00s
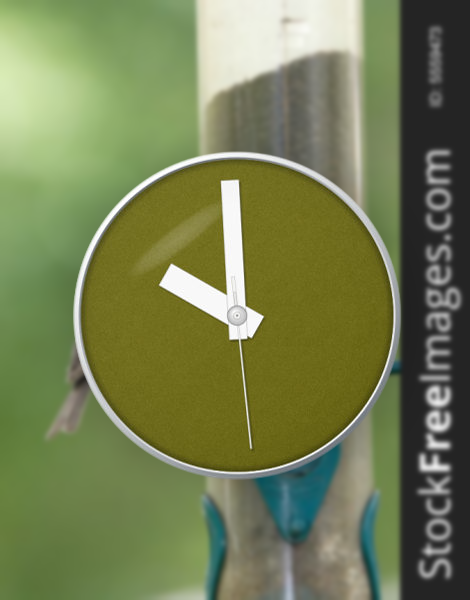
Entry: 9h59m29s
